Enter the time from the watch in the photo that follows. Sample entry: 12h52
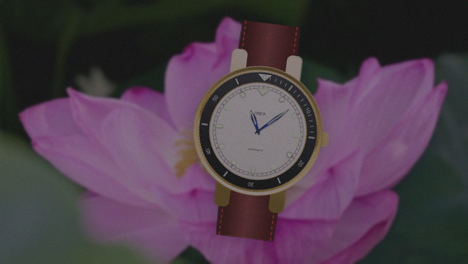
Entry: 11h08
